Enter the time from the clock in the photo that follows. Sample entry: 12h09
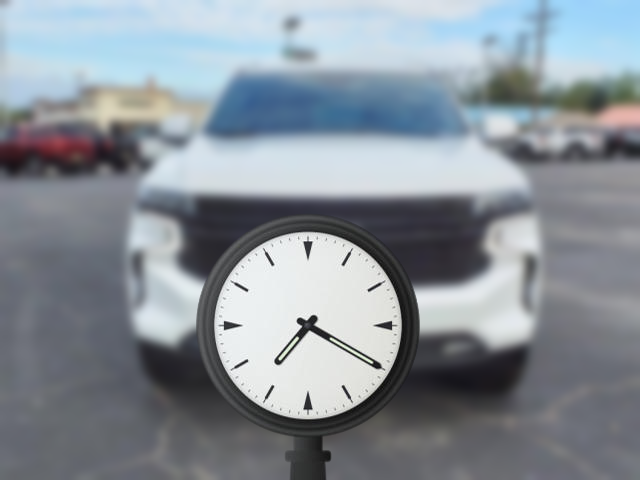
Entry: 7h20
